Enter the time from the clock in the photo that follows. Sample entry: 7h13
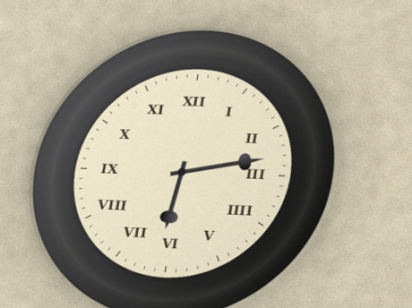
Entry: 6h13
